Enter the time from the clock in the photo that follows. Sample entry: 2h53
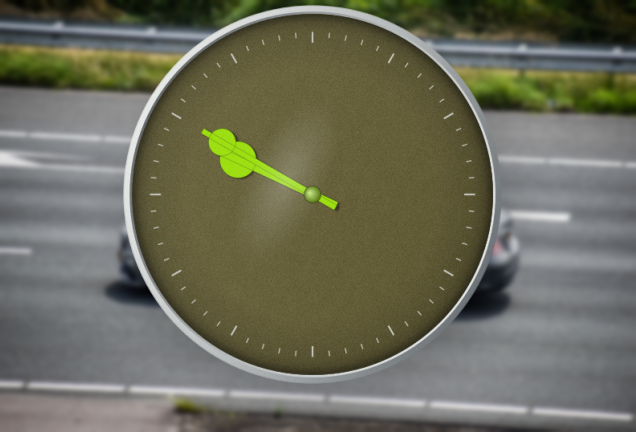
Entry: 9h50
